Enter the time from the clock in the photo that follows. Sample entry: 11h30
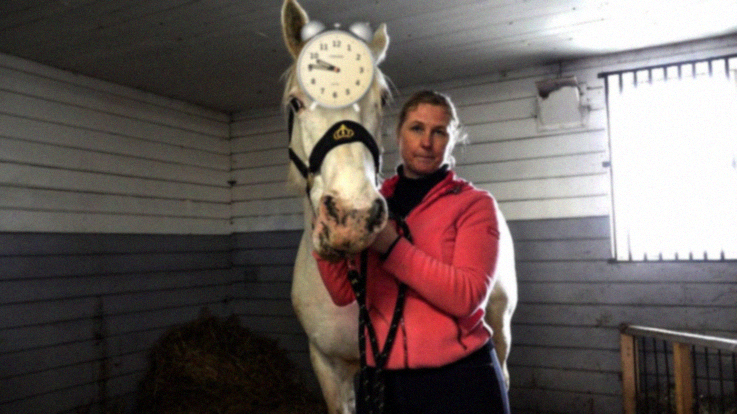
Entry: 9h46
